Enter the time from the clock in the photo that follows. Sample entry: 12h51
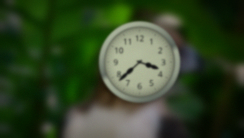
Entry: 3h38
